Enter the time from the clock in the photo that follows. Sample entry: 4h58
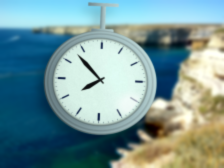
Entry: 7h53
